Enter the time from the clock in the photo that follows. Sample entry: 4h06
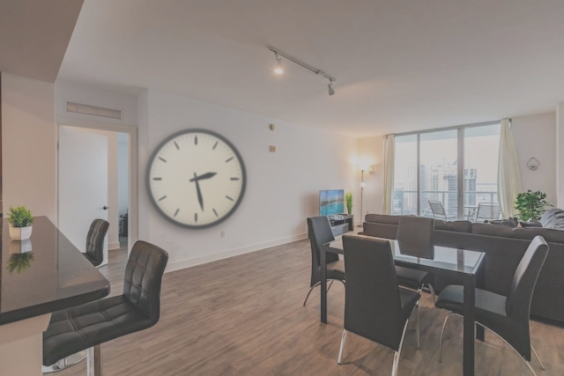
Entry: 2h28
